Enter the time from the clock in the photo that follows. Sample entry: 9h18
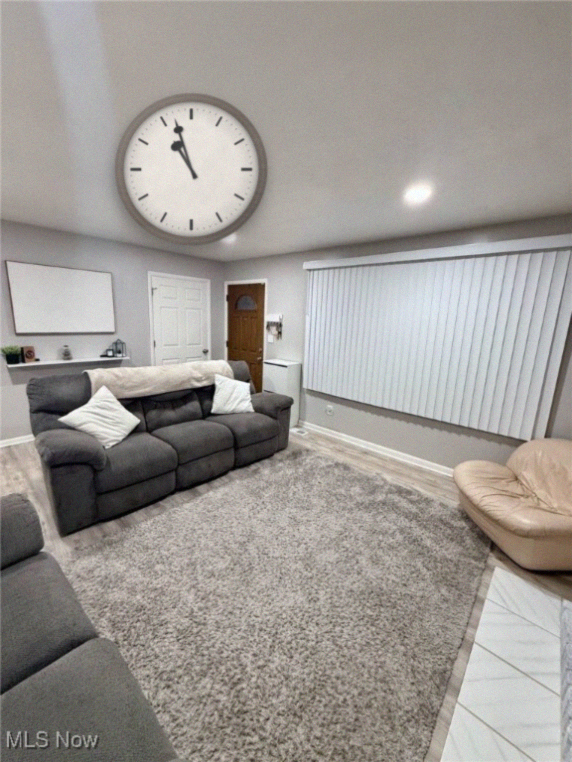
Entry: 10h57
